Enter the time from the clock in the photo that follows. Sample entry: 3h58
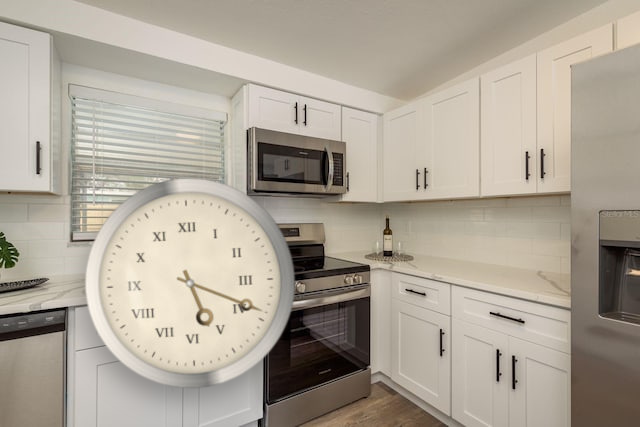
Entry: 5h19
